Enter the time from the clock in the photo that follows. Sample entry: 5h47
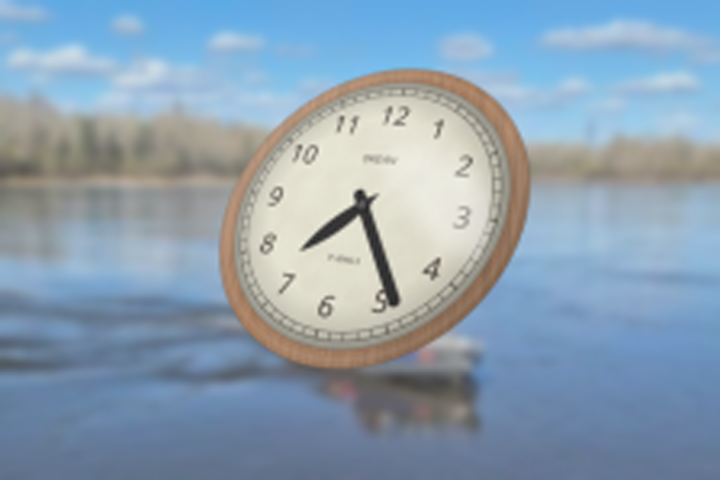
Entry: 7h24
